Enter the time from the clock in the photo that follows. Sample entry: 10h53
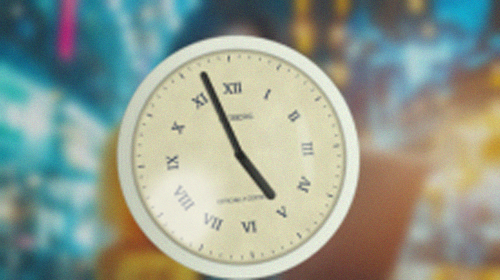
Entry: 4h57
